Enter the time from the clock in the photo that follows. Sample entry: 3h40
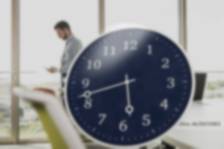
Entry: 5h42
